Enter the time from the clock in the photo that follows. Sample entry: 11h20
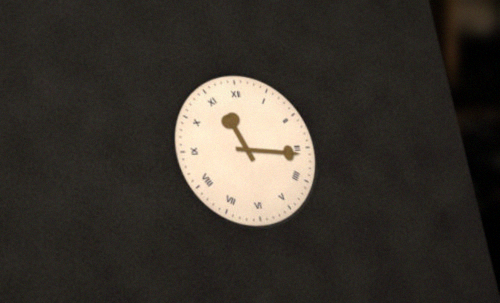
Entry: 11h16
